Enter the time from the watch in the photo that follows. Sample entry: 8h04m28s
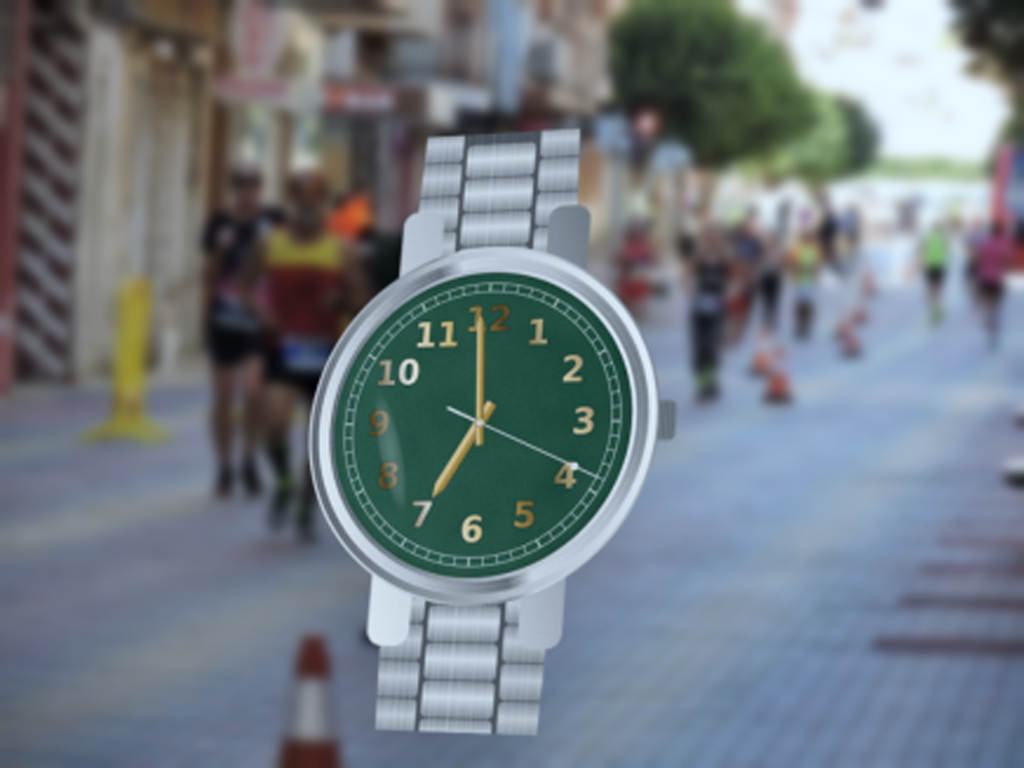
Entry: 6h59m19s
